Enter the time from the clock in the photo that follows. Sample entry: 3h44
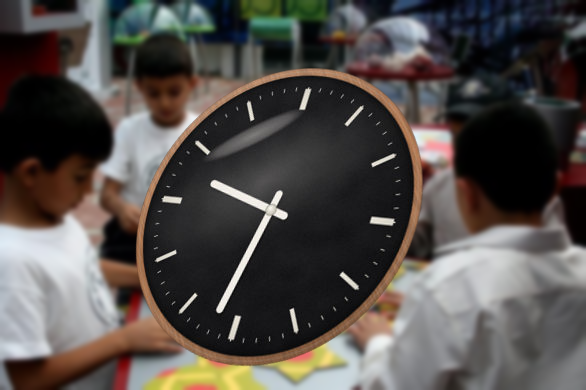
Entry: 9h32
